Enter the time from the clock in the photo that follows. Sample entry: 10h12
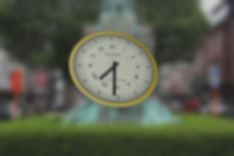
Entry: 7h31
